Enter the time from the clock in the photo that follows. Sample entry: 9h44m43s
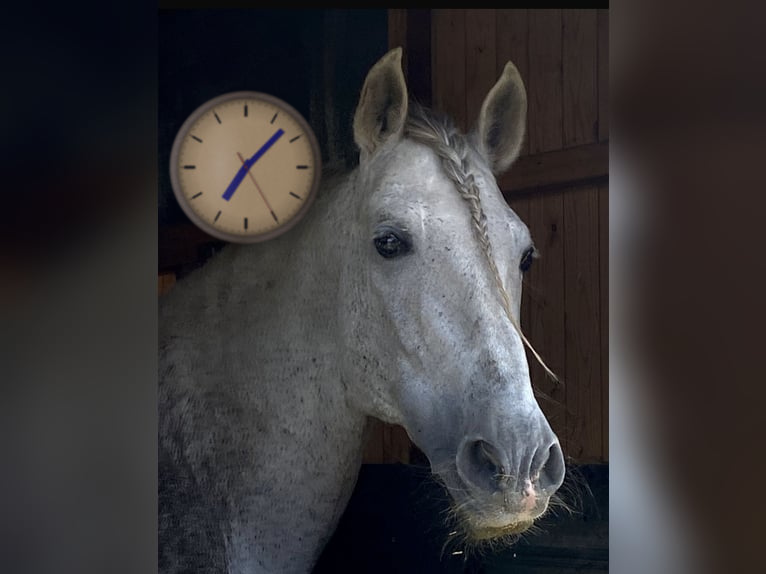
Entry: 7h07m25s
